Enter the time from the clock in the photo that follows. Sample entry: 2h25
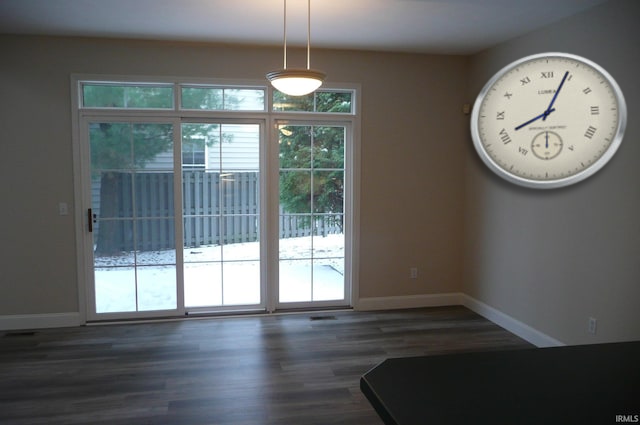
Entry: 8h04
